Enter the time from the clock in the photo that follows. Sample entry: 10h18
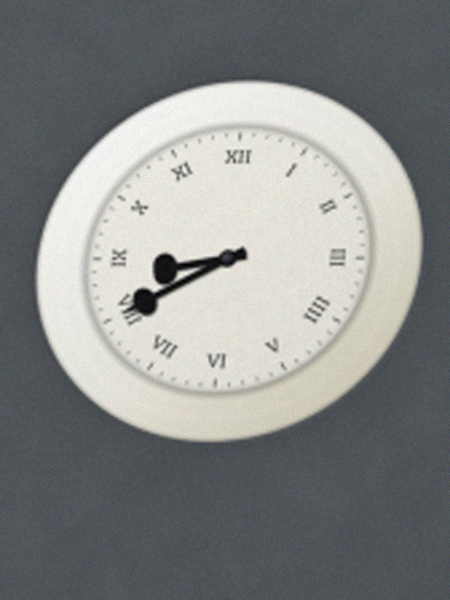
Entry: 8h40
